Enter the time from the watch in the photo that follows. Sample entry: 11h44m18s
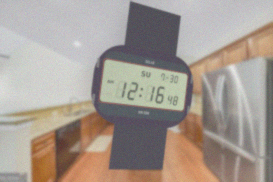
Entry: 12h16m48s
